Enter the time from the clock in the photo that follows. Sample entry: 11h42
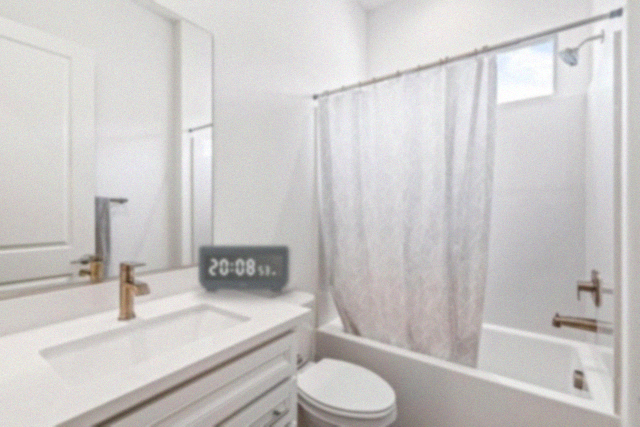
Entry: 20h08
